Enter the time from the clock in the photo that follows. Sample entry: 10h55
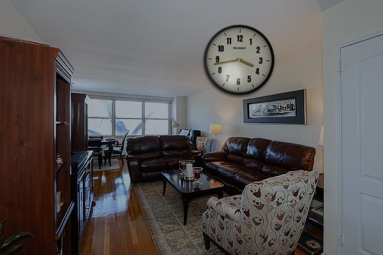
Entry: 3h43
